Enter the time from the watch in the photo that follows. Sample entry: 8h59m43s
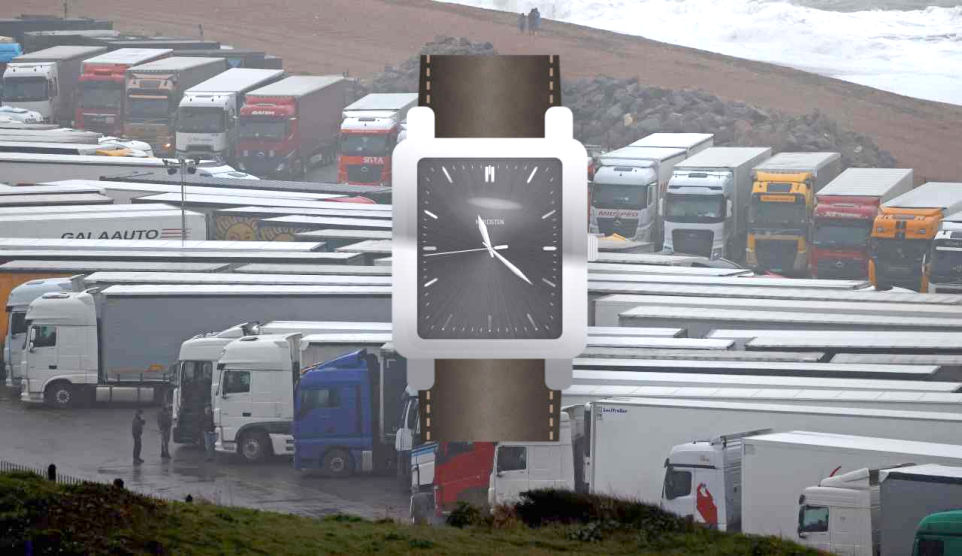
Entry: 11h21m44s
